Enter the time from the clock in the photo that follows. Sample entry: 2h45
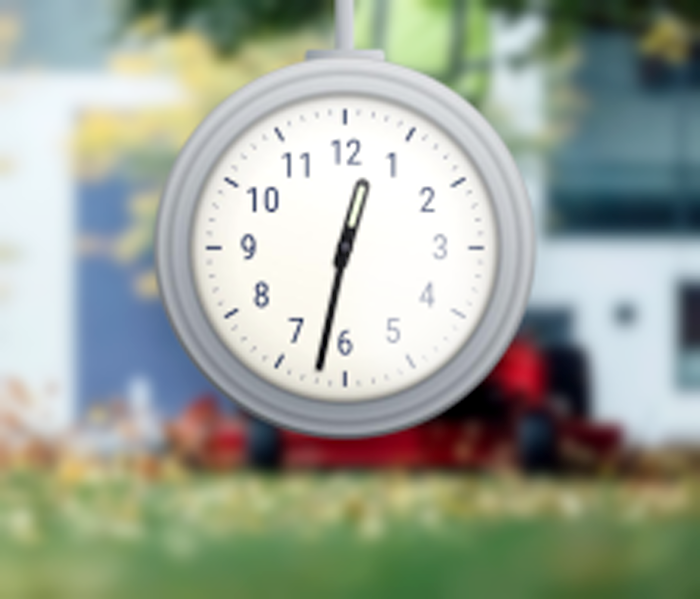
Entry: 12h32
